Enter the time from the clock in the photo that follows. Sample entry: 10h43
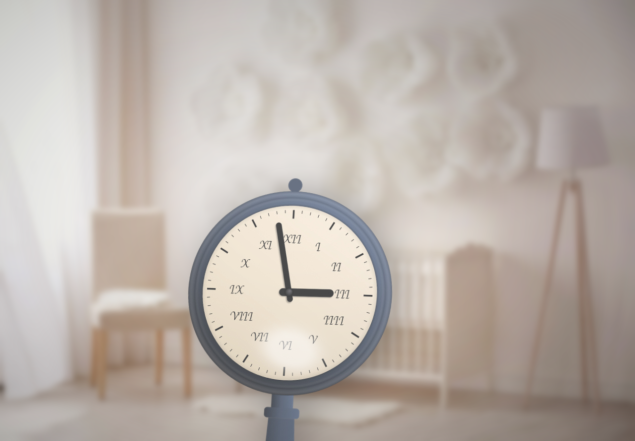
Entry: 2h58
